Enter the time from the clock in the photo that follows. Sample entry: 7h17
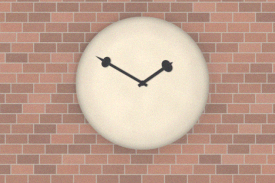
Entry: 1h50
